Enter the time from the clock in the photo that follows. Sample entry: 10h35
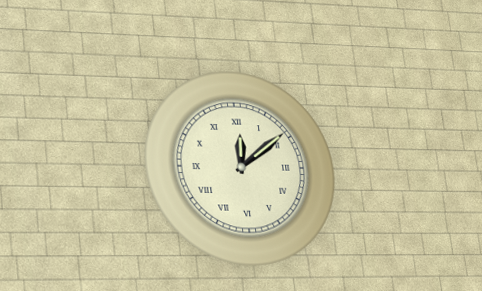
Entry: 12h09
